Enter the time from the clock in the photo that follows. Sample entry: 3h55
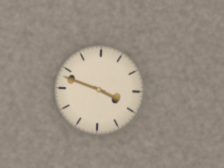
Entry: 3h48
